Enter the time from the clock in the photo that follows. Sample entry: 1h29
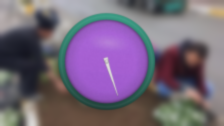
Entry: 5h27
